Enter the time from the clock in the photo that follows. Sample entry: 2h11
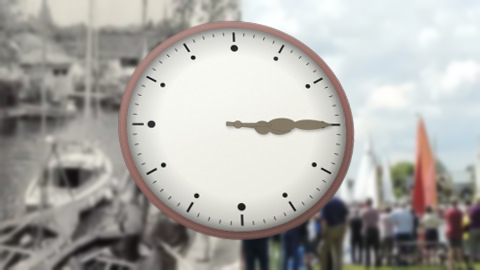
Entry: 3h15
